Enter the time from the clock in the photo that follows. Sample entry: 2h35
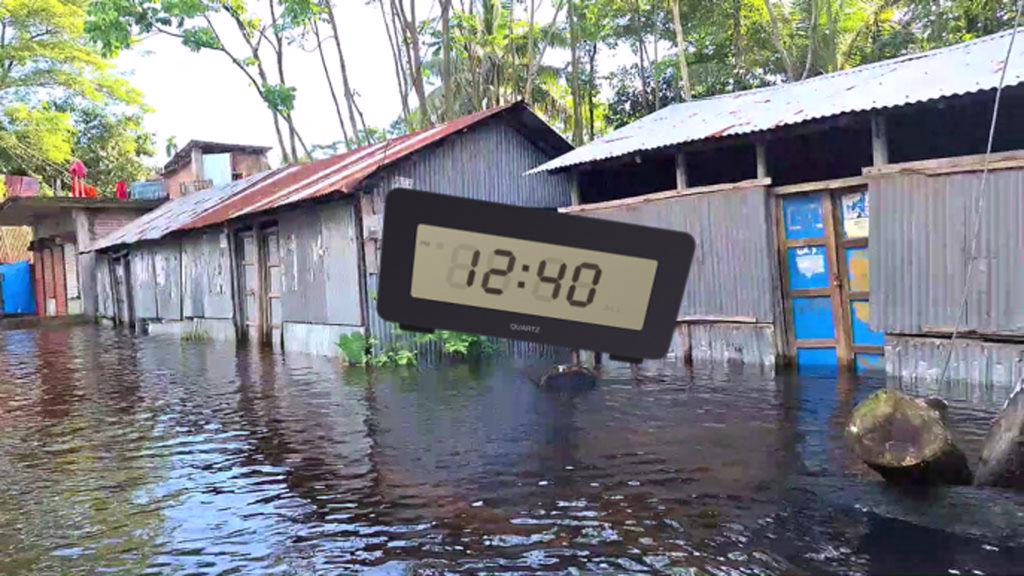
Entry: 12h40
